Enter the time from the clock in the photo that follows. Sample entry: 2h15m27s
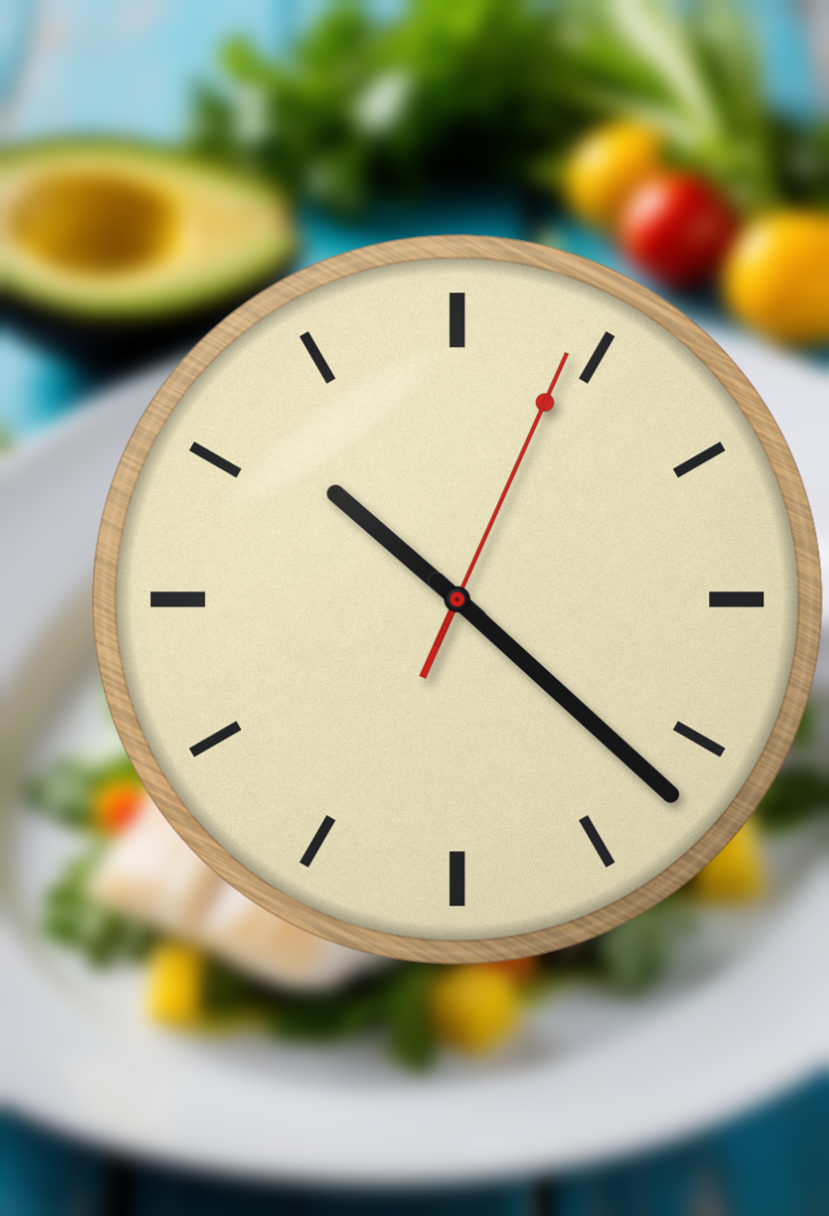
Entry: 10h22m04s
